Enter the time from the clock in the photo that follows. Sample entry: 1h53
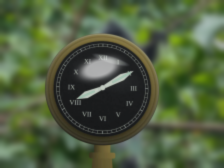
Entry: 8h10
